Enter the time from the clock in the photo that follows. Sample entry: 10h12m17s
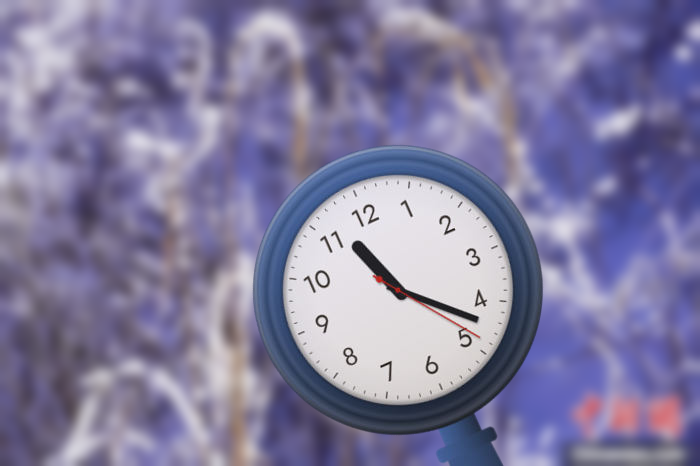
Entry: 11h22m24s
